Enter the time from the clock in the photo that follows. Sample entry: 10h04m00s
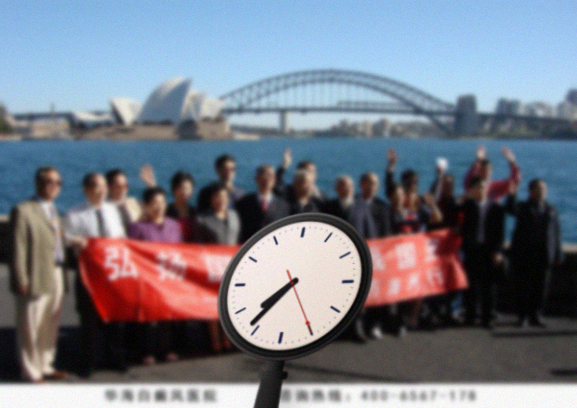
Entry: 7h36m25s
